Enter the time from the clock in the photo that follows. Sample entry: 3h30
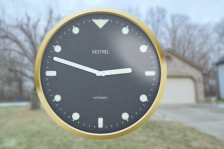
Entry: 2h48
